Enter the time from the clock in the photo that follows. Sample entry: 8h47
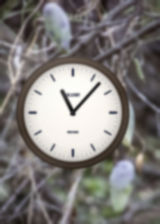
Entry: 11h07
